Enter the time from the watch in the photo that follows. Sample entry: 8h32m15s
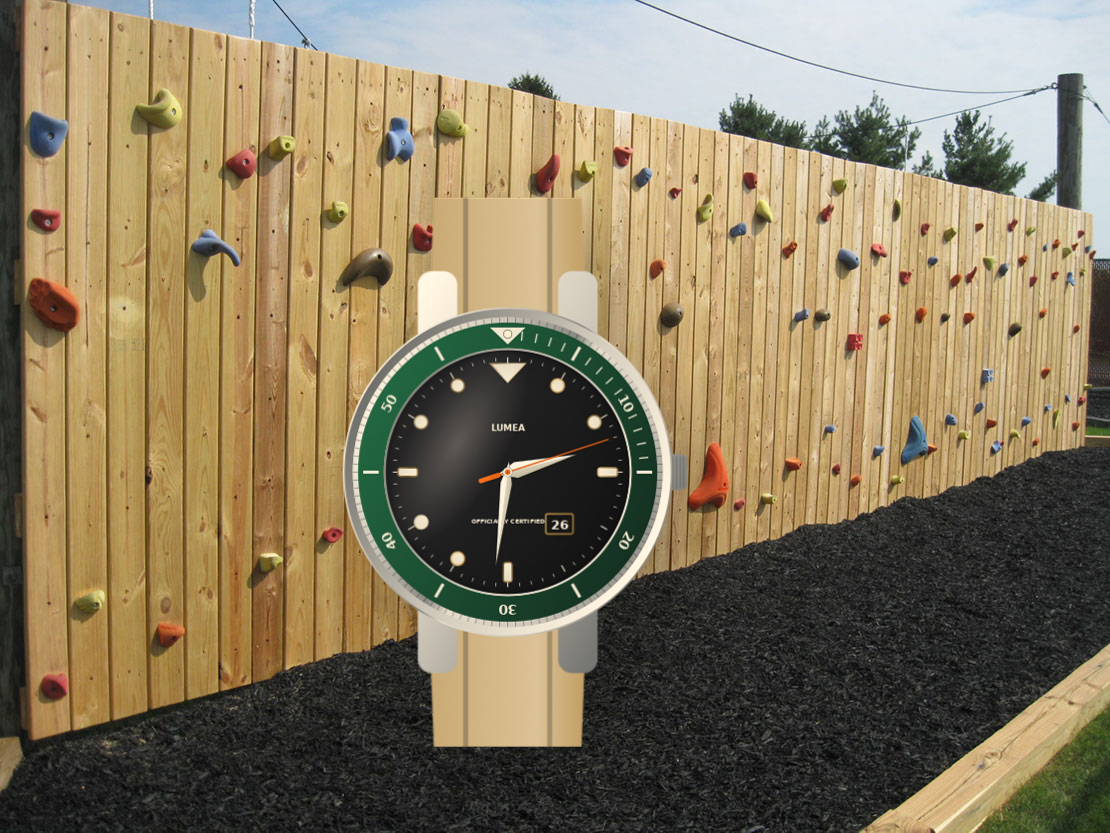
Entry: 2h31m12s
